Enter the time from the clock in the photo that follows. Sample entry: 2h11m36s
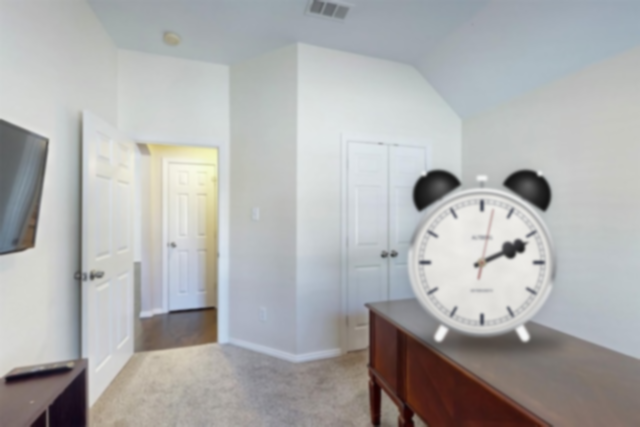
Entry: 2h11m02s
